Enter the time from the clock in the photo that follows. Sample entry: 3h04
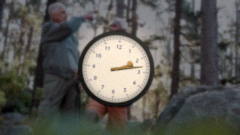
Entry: 2h13
